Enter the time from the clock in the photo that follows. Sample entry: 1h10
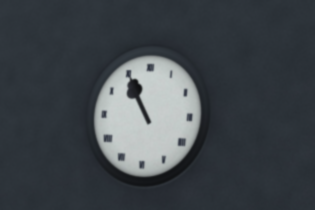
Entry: 10h55
